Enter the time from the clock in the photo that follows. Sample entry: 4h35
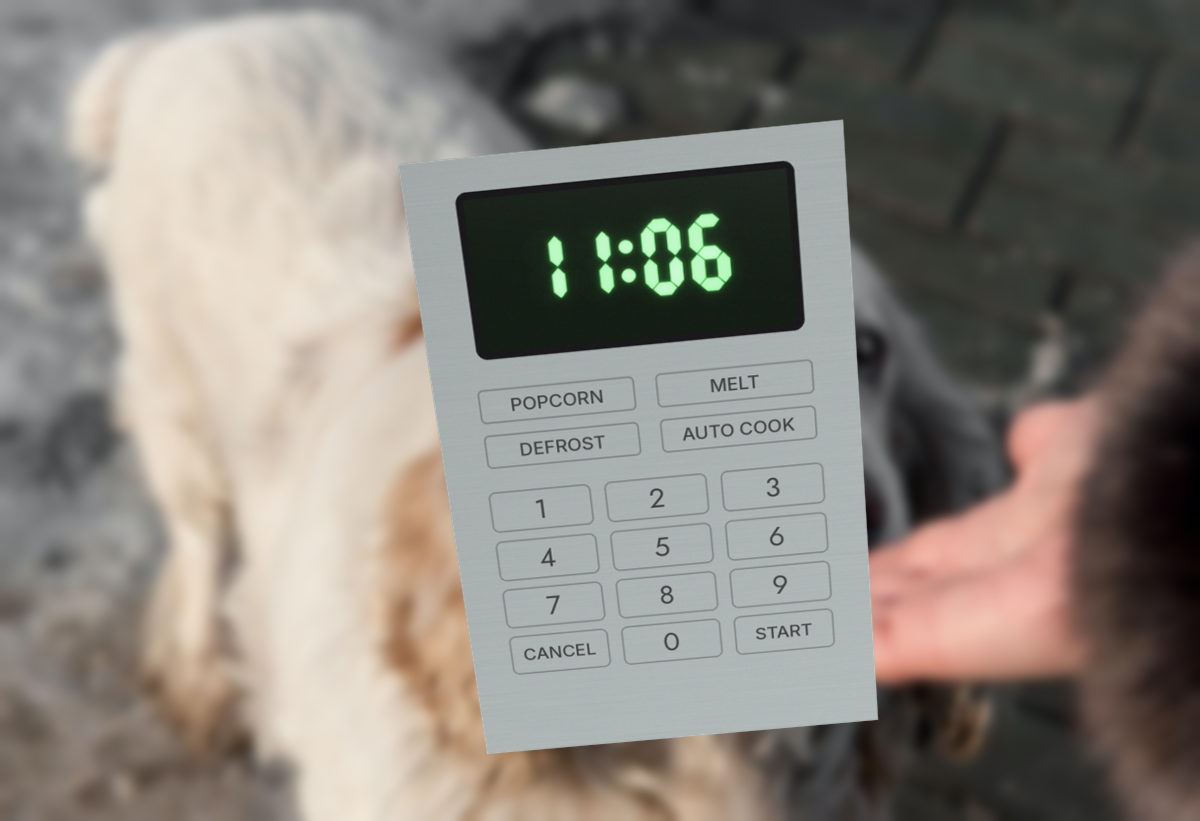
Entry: 11h06
